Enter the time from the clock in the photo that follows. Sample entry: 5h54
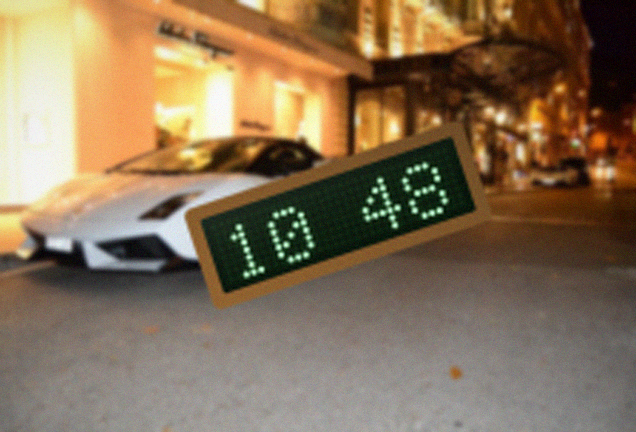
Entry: 10h48
